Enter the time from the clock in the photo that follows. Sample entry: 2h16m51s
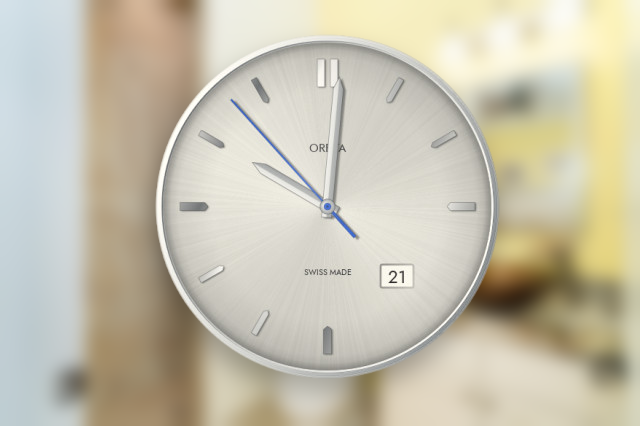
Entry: 10h00m53s
